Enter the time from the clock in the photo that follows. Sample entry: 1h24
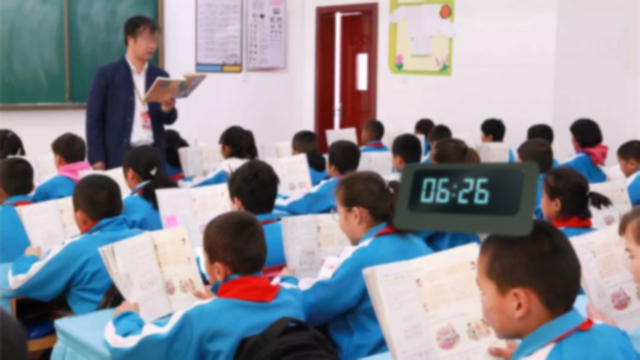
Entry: 6h26
